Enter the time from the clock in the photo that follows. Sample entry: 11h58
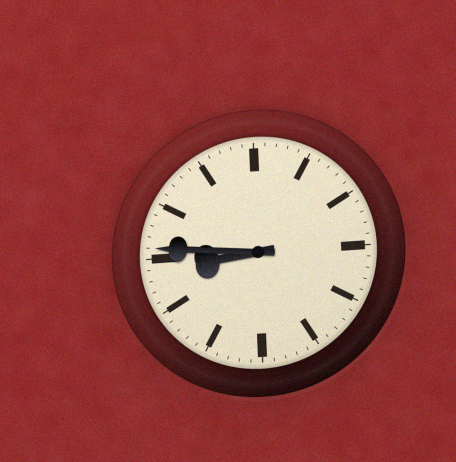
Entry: 8h46
